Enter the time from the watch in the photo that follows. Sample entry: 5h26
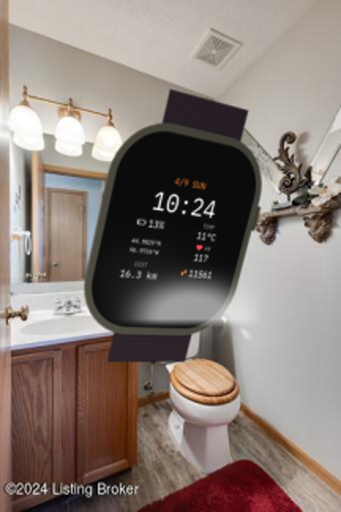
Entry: 10h24
